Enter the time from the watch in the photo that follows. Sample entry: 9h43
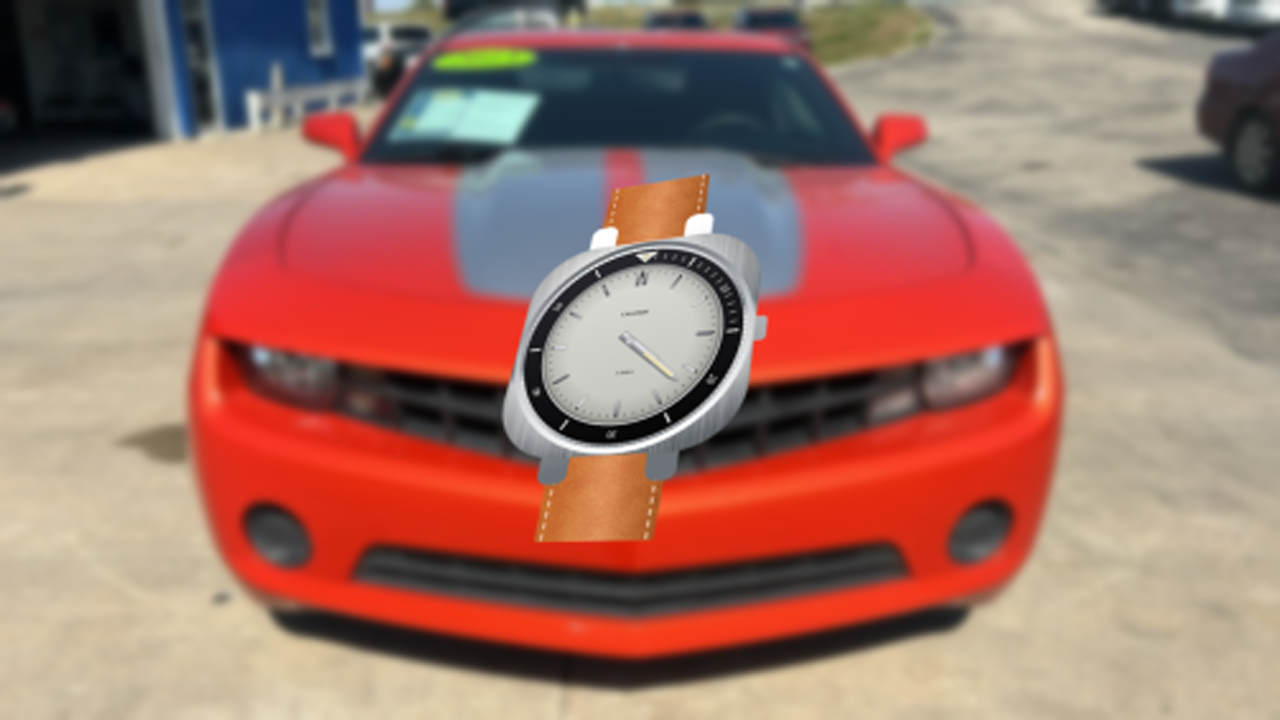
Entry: 4h22
